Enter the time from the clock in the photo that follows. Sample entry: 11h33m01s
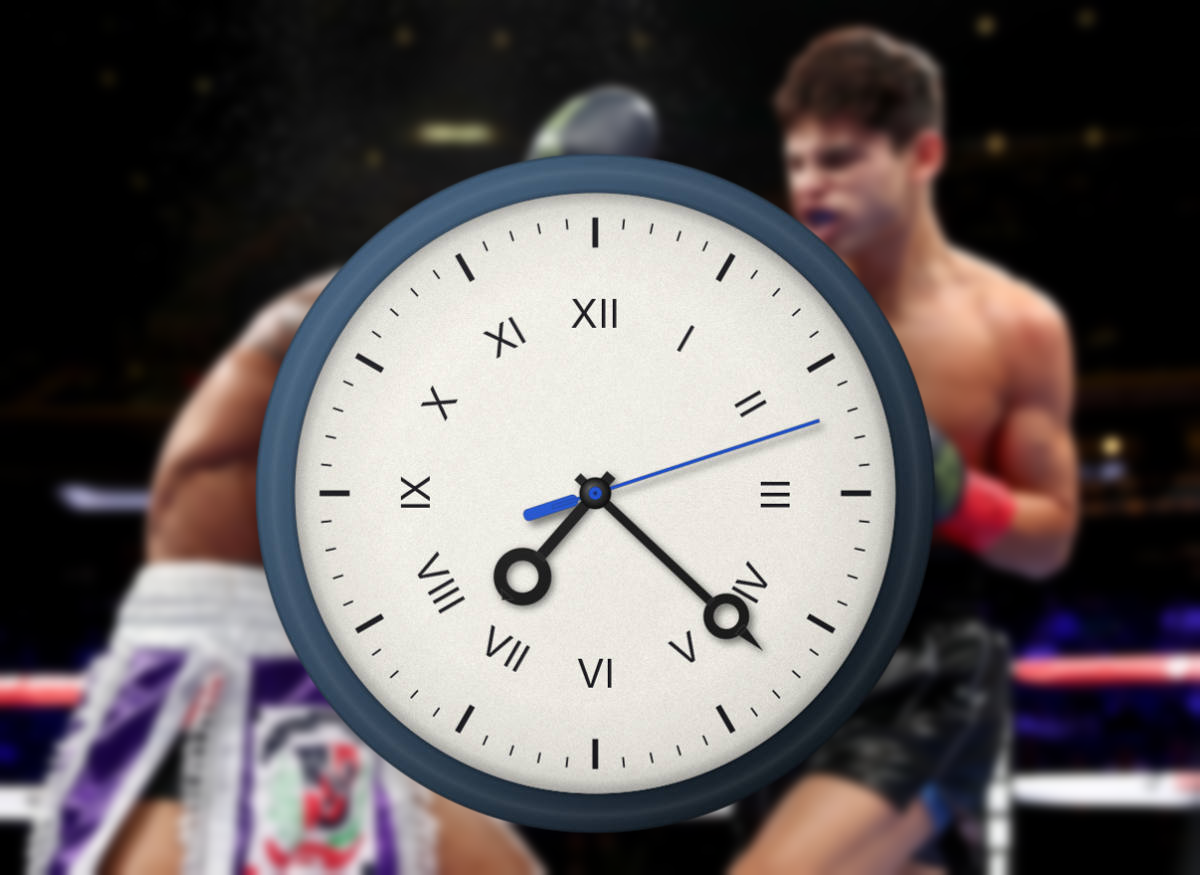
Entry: 7h22m12s
